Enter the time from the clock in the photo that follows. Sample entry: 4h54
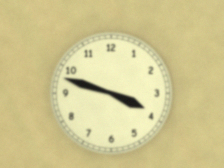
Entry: 3h48
